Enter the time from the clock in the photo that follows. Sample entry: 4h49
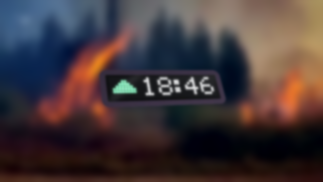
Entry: 18h46
